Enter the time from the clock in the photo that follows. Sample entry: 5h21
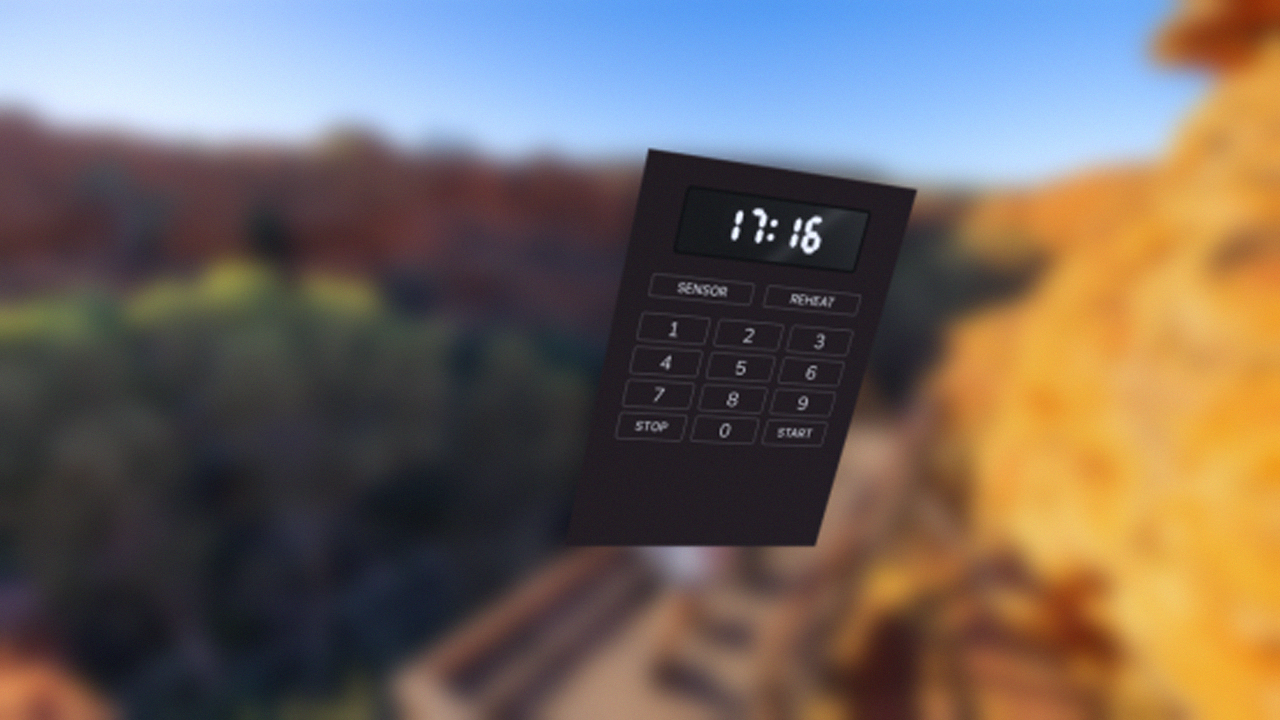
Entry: 17h16
